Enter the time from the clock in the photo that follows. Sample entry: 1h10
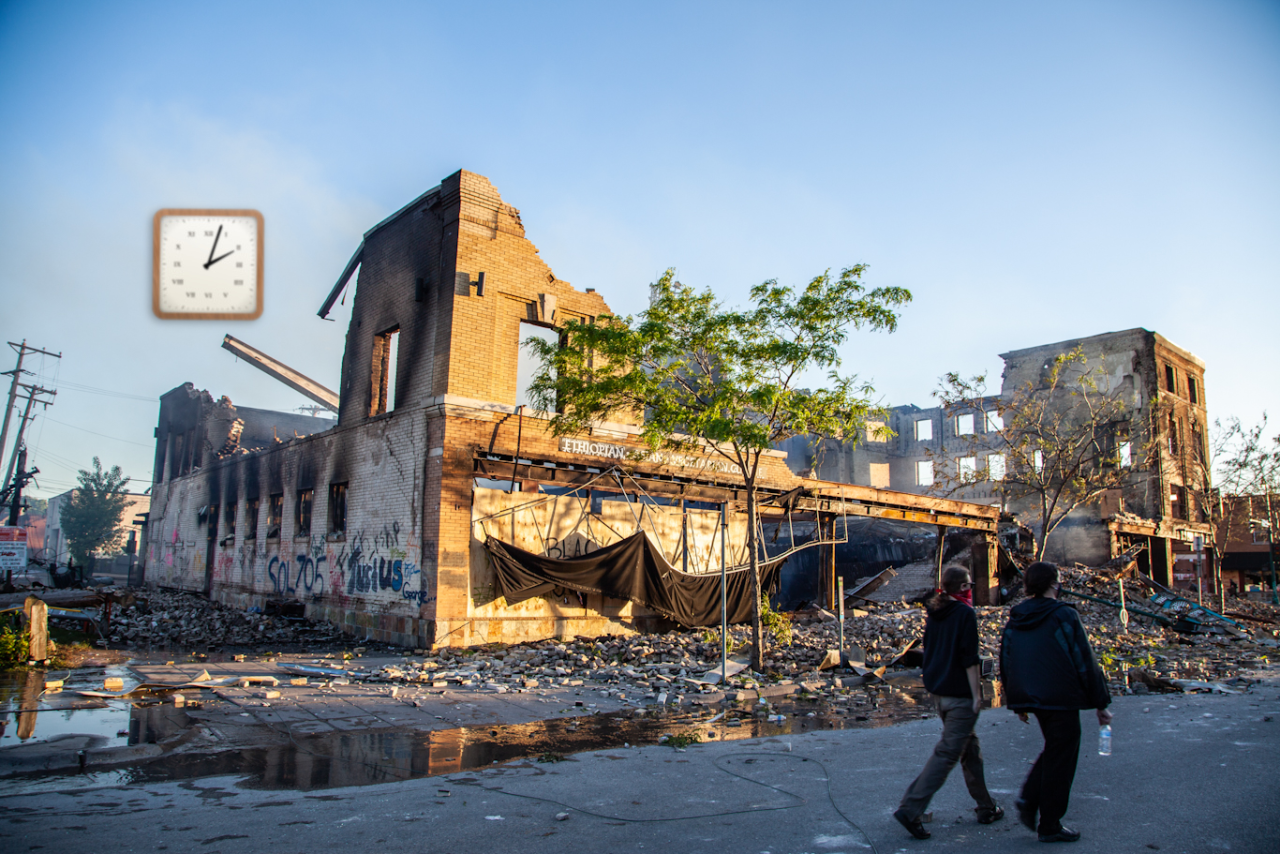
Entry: 2h03
